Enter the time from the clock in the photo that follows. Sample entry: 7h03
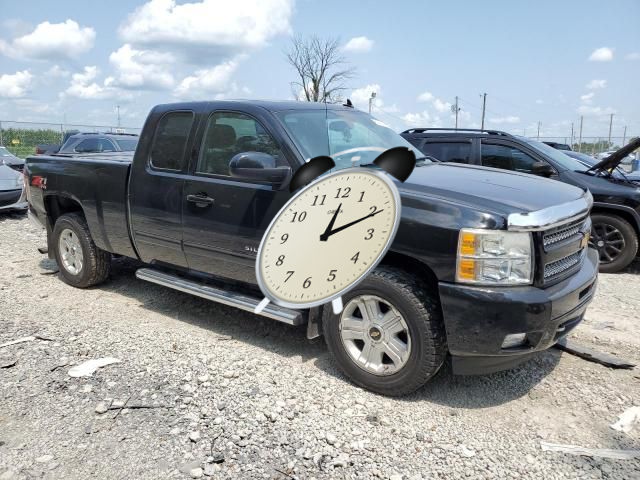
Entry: 12h11
